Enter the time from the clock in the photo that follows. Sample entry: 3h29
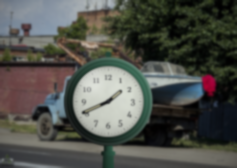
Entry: 1h41
